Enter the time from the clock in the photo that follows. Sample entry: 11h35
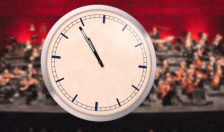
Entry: 10h54
